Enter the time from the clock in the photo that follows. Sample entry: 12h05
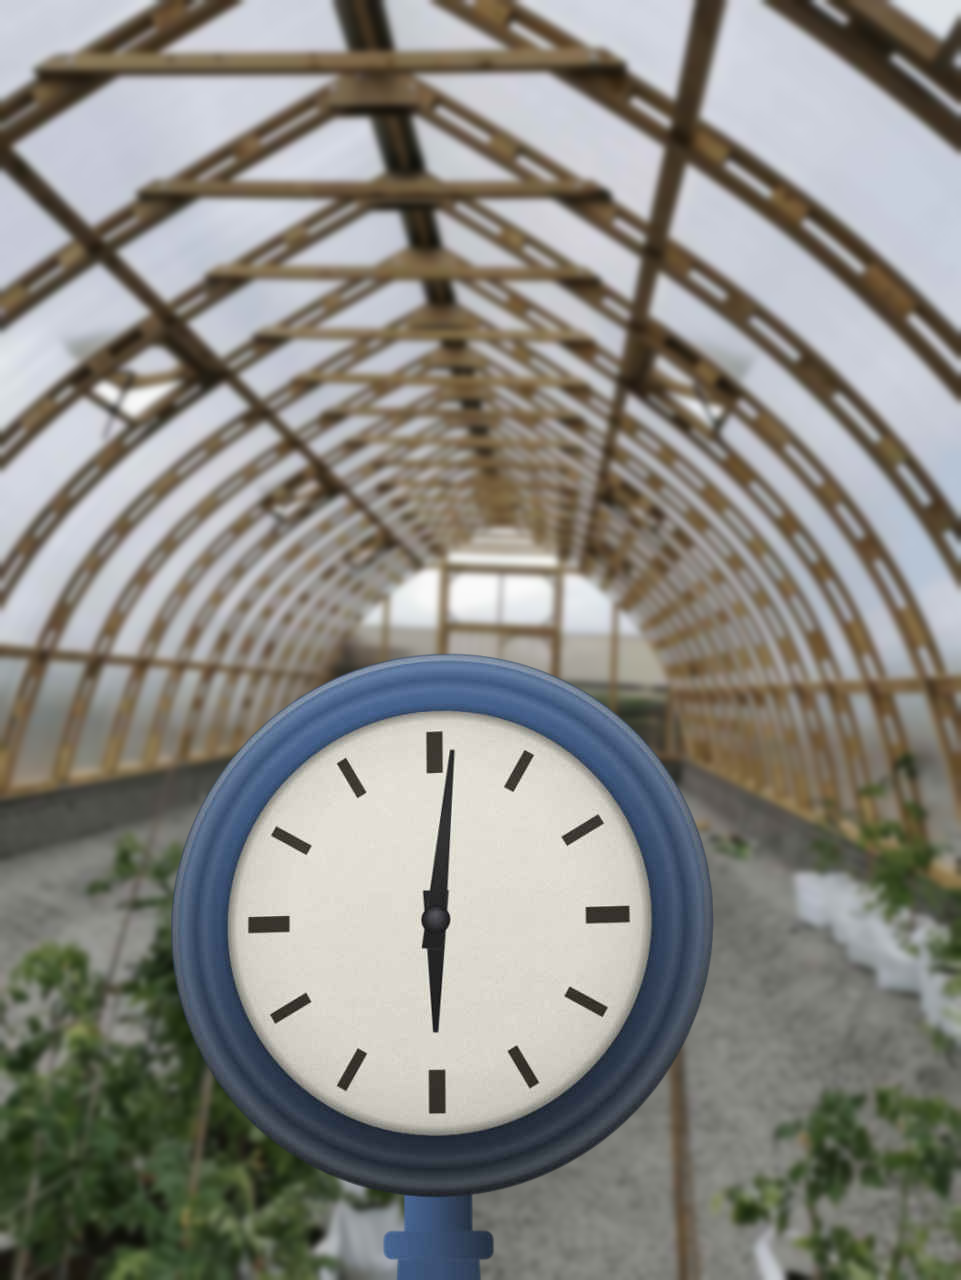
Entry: 6h01
